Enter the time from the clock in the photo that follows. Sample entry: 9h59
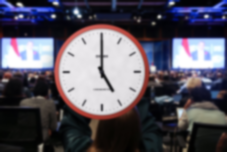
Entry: 5h00
